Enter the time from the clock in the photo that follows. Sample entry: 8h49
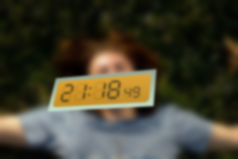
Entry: 21h18
